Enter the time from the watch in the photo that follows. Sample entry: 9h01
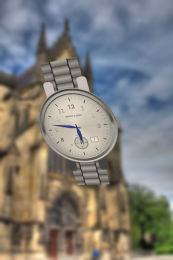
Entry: 5h47
